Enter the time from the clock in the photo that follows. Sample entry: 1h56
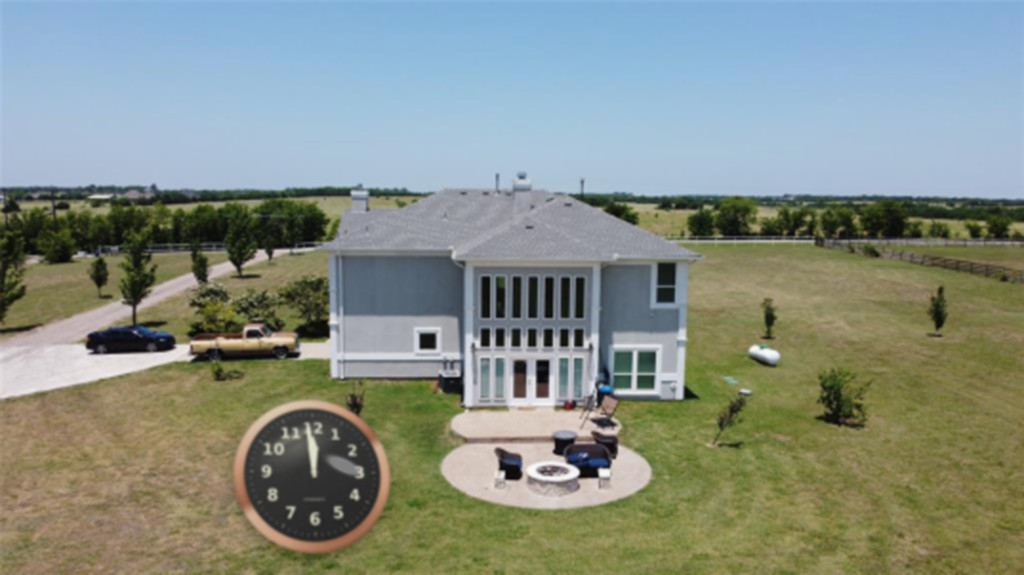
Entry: 11h59
